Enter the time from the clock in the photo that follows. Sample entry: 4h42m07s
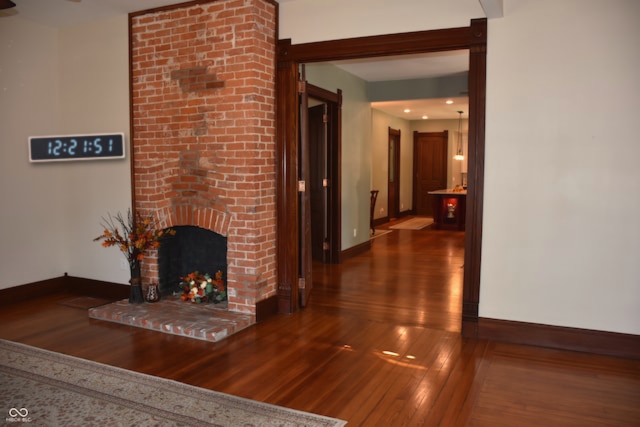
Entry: 12h21m51s
